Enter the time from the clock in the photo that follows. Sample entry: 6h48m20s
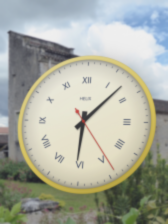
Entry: 6h07m24s
